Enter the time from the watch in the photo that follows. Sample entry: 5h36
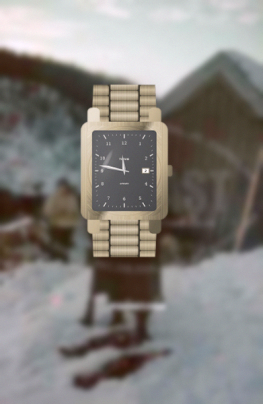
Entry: 11h47
